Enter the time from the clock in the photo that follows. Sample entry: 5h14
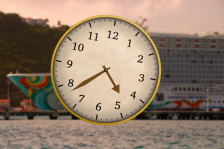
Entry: 4h38
